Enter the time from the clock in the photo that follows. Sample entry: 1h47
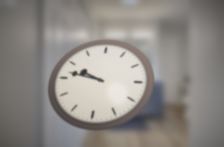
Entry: 9h47
